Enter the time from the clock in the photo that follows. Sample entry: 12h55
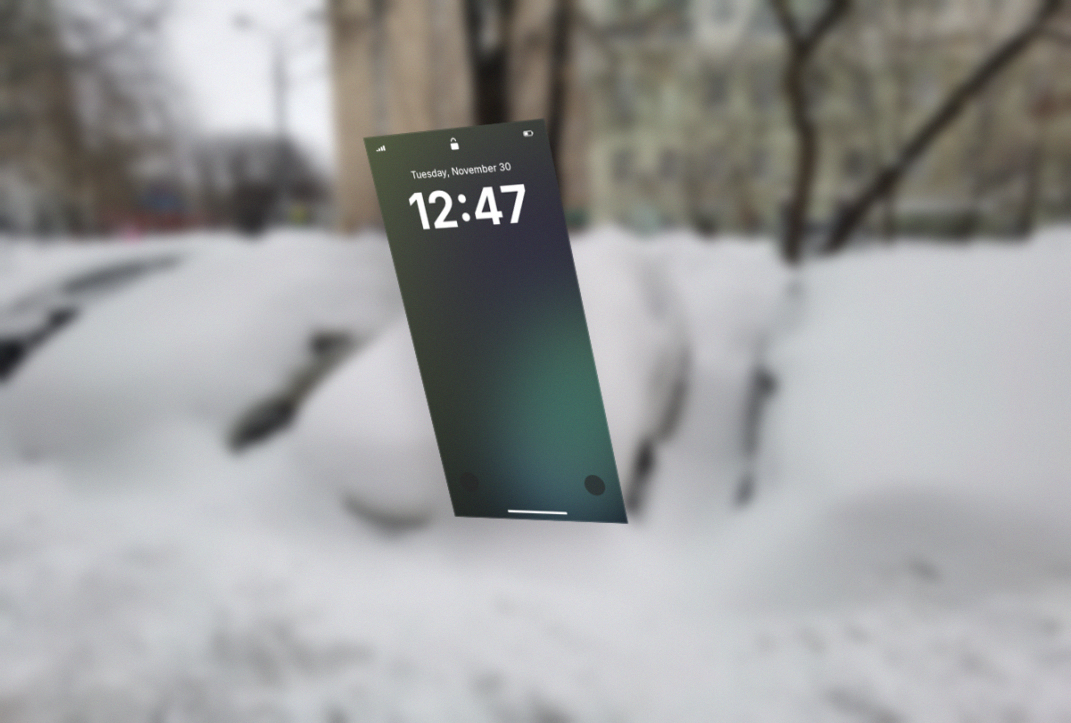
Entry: 12h47
